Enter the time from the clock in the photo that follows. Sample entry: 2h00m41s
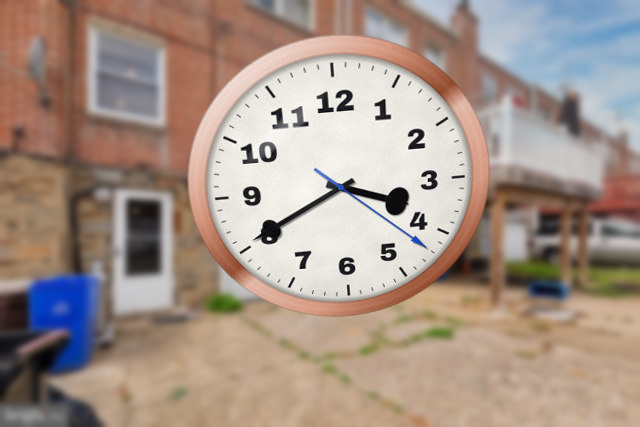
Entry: 3h40m22s
